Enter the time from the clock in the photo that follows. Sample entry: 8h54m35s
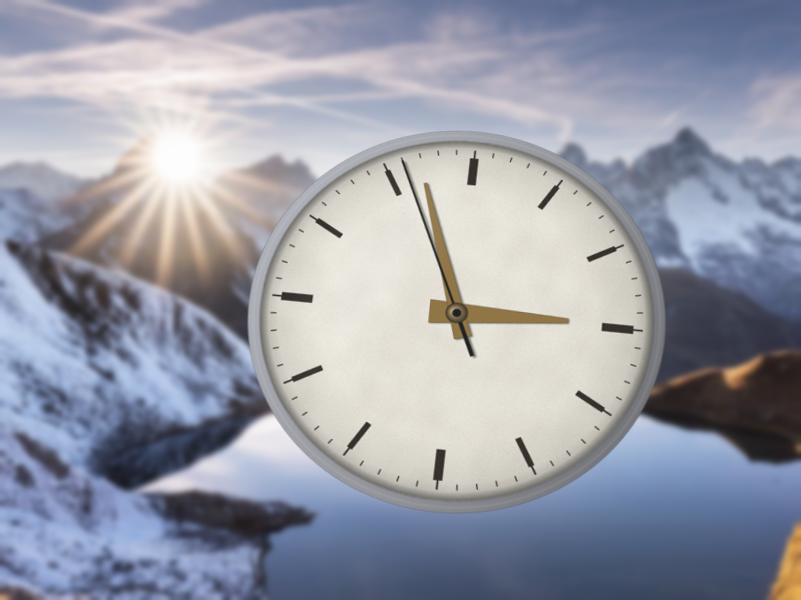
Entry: 2h56m56s
